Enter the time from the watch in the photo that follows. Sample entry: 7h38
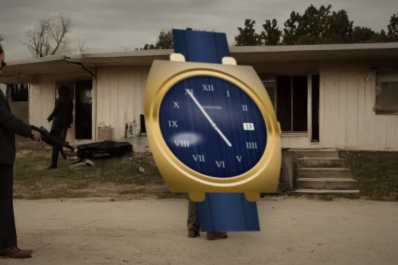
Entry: 4h55
